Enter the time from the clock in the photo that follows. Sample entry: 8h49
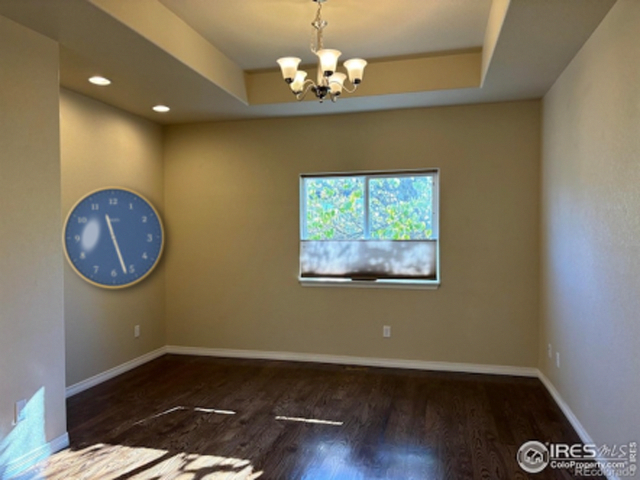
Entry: 11h27
